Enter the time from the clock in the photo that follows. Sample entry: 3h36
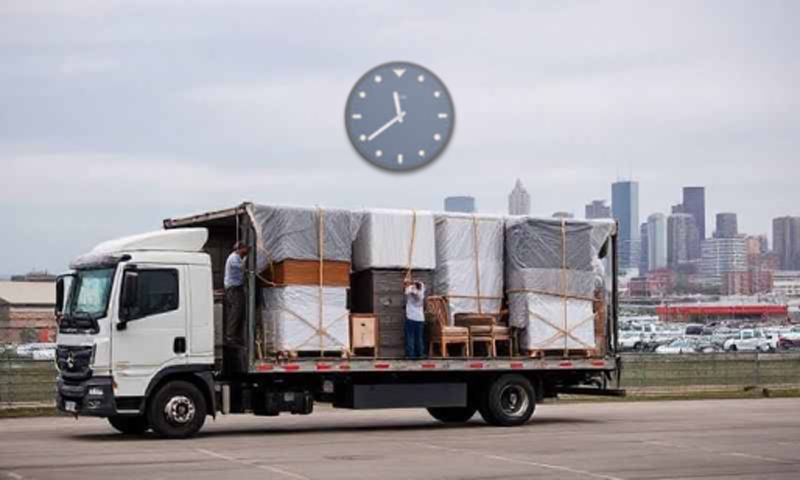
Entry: 11h39
